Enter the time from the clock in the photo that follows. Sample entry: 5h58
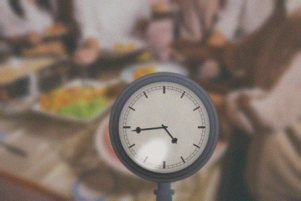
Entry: 4h44
